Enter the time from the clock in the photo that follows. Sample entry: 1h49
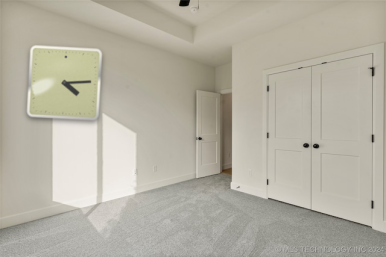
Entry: 4h14
